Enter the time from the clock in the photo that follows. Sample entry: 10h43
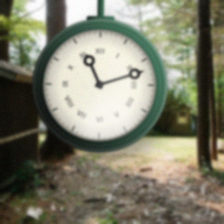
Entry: 11h12
